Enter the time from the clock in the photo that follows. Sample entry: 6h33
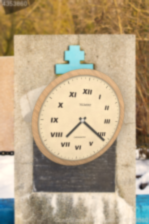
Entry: 7h21
